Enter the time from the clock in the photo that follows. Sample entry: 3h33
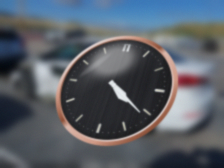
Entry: 4h21
